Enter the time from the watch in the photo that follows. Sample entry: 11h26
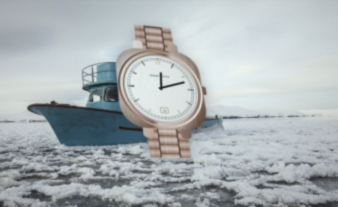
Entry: 12h12
